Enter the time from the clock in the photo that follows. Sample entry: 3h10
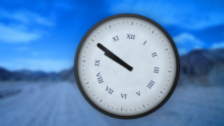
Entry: 9h50
